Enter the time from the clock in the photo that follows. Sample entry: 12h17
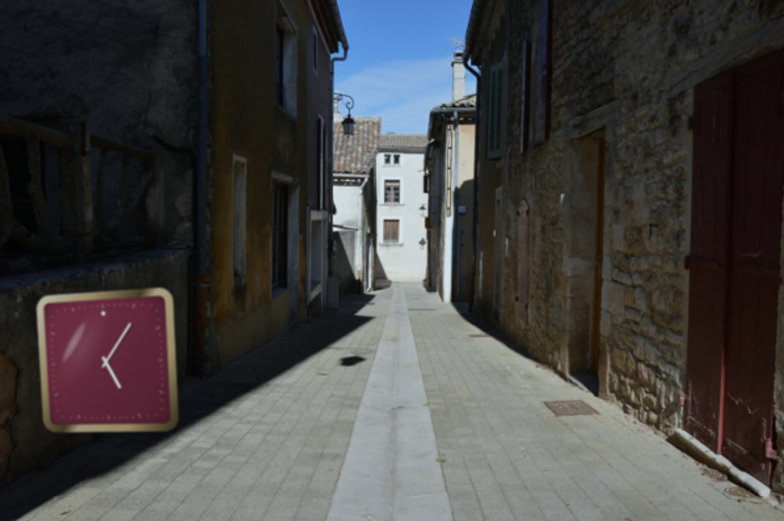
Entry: 5h06
